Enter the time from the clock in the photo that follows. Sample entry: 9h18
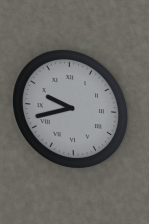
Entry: 9h42
